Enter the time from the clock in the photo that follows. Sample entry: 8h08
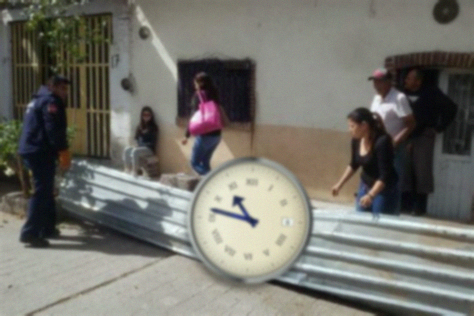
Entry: 10h47
